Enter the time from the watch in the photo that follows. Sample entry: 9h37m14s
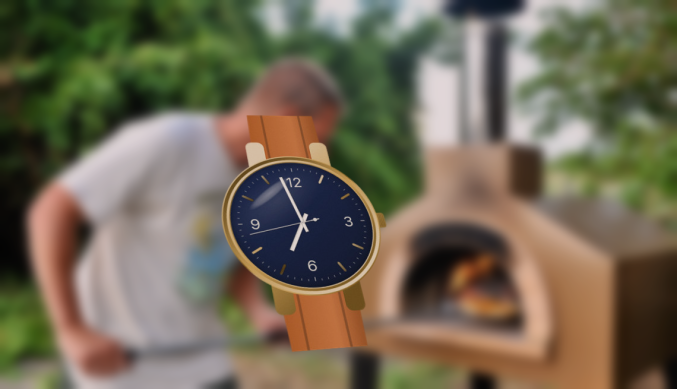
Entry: 6h57m43s
